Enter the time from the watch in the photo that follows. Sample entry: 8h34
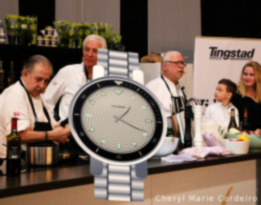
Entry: 1h19
